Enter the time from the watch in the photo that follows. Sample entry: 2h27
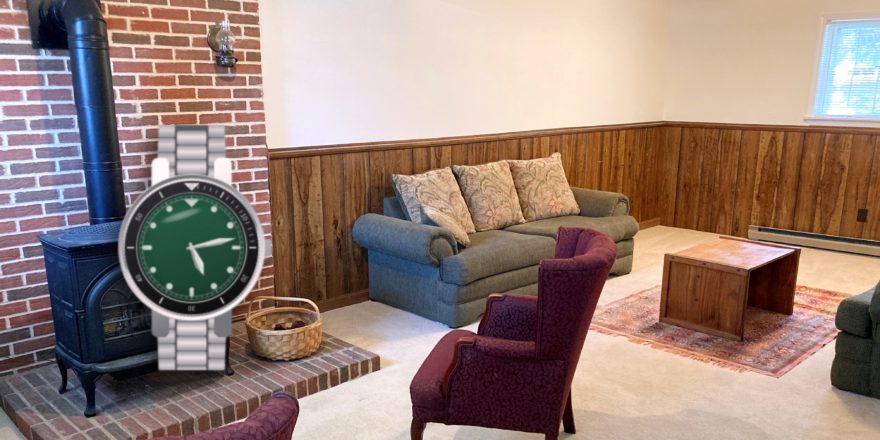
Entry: 5h13
